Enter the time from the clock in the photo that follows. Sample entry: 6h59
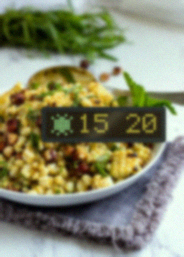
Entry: 15h20
